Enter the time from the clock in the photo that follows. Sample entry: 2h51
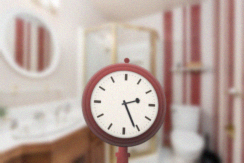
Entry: 2h26
